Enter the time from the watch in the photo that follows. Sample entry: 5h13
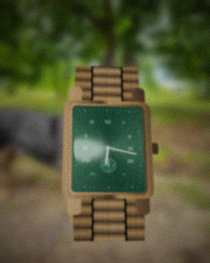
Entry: 6h17
